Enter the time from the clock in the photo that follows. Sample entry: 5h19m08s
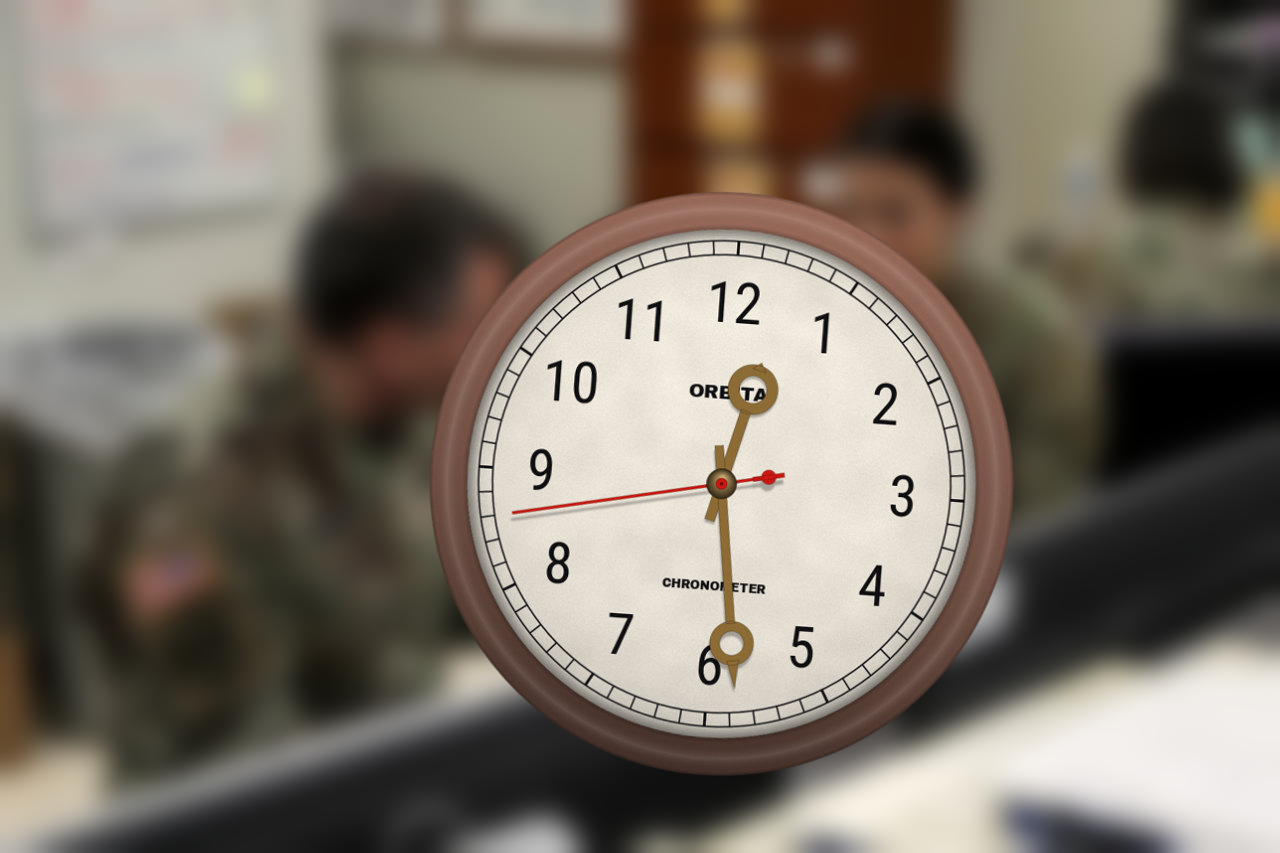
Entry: 12h28m43s
